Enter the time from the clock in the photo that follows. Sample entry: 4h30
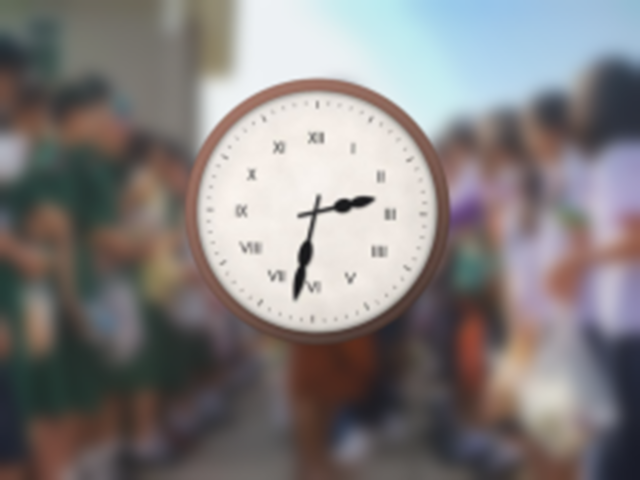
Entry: 2h32
